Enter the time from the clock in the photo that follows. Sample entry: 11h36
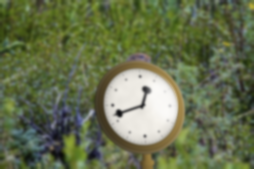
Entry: 12h42
